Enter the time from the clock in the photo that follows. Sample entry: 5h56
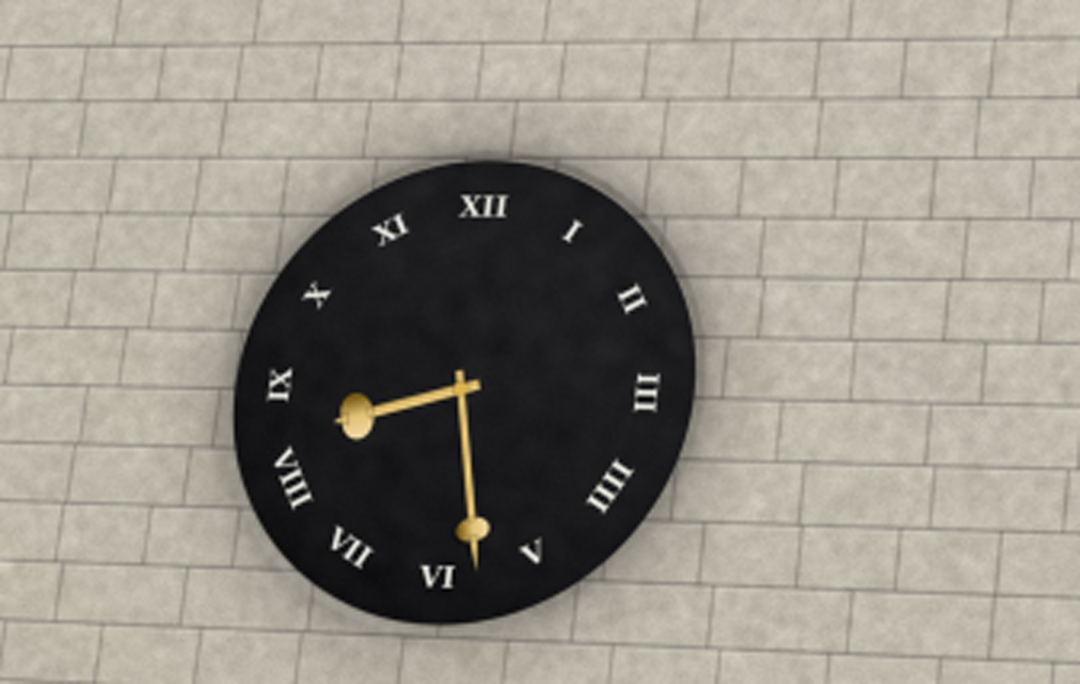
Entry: 8h28
